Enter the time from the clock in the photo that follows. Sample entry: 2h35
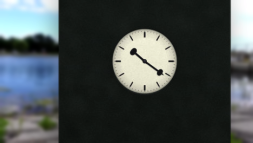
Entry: 10h21
